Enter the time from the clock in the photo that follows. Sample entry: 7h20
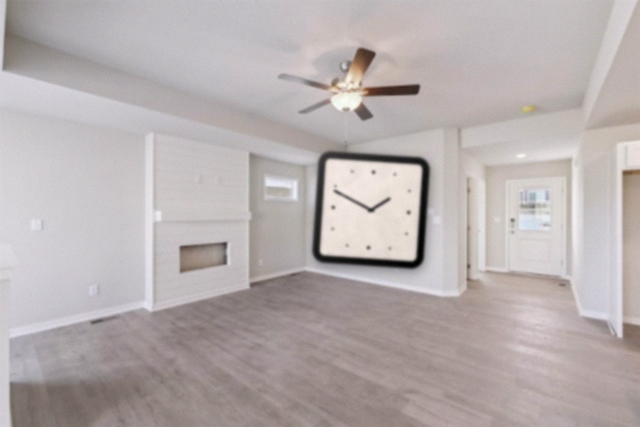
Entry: 1h49
